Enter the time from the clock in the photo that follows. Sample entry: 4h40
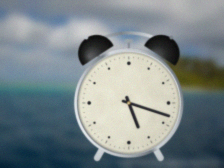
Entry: 5h18
